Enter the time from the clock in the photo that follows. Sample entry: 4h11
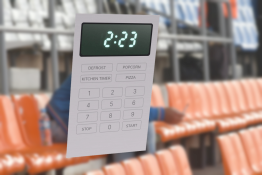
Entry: 2h23
